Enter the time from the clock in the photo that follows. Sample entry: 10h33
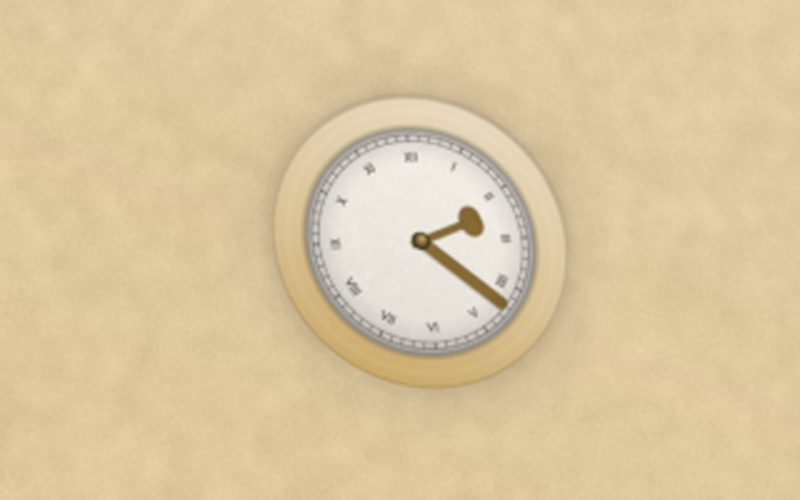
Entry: 2h22
